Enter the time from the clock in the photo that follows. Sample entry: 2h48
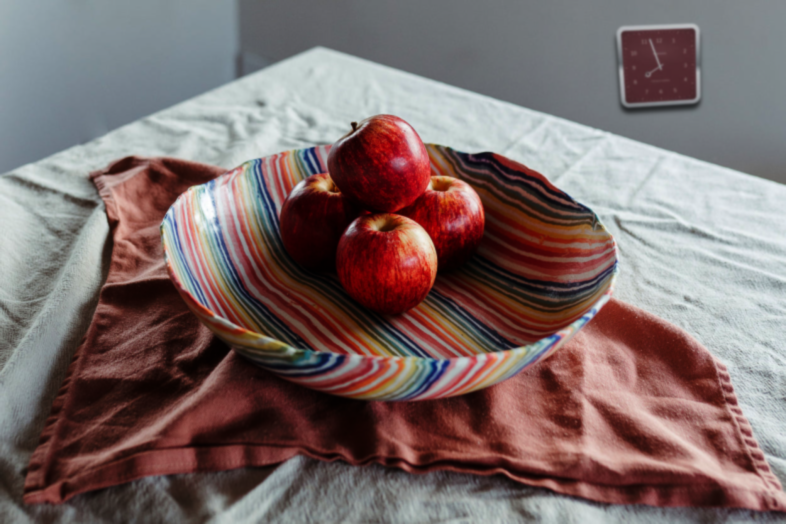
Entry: 7h57
